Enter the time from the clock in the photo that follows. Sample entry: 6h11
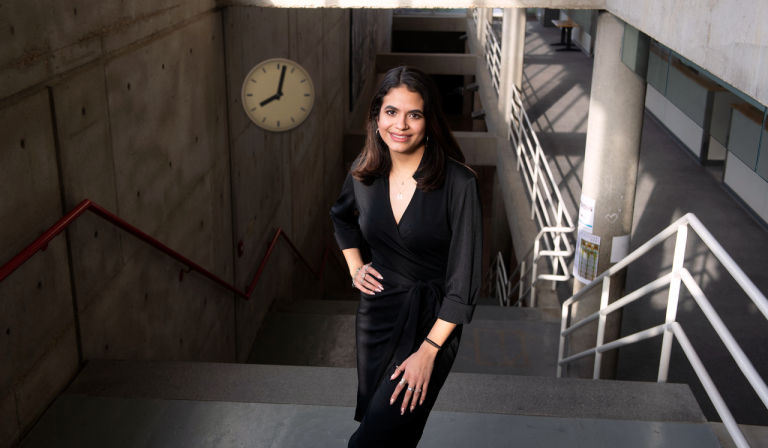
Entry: 8h02
